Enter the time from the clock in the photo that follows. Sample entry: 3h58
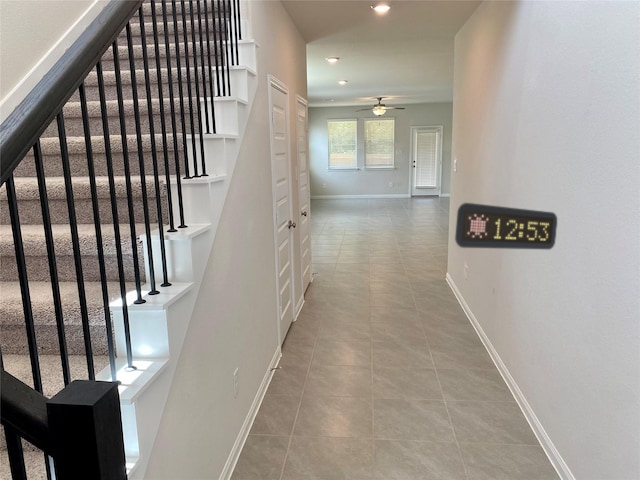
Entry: 12h53
